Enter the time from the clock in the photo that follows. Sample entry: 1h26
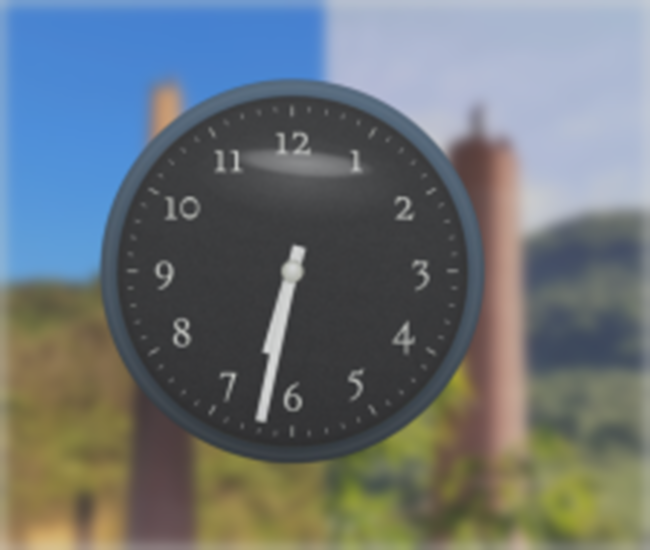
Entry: 6h32
